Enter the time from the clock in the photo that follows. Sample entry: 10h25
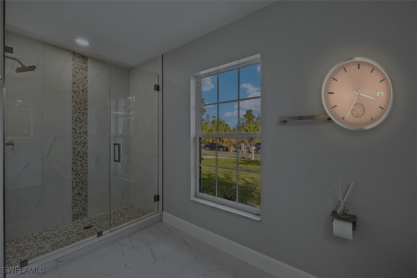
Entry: 3h34
